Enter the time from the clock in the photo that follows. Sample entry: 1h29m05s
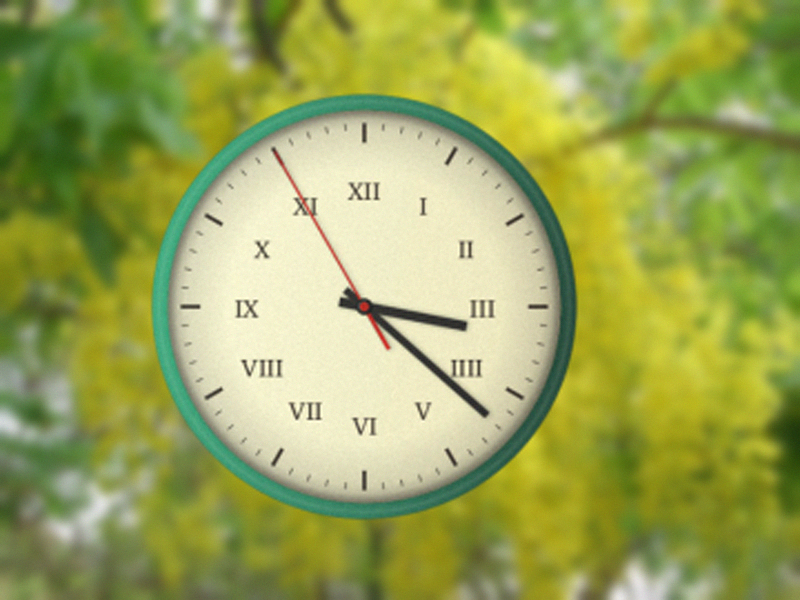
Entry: 3h21m55s
